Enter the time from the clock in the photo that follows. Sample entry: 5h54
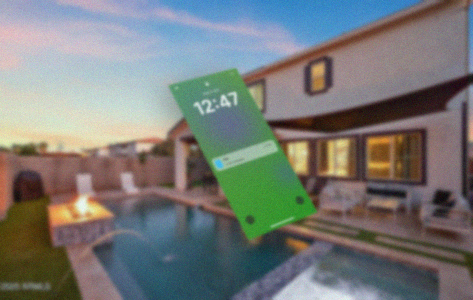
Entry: 12h47
